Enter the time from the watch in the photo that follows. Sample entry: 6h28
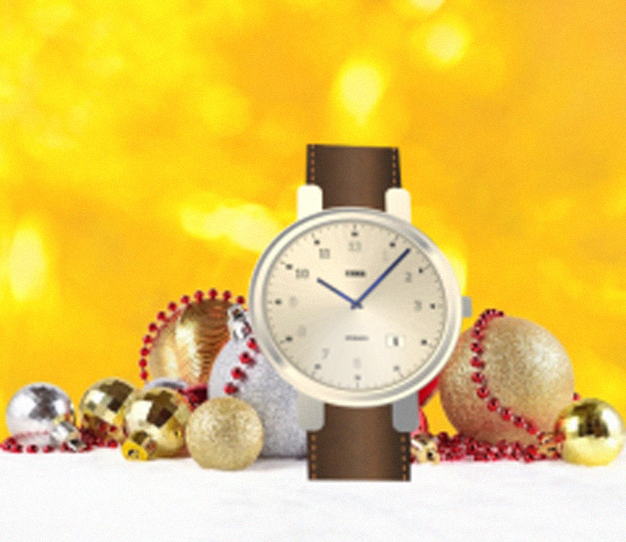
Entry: 10h07
